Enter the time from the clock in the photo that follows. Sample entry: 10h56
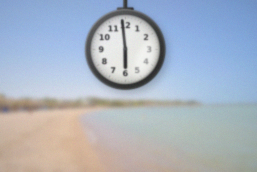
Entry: 5h59
